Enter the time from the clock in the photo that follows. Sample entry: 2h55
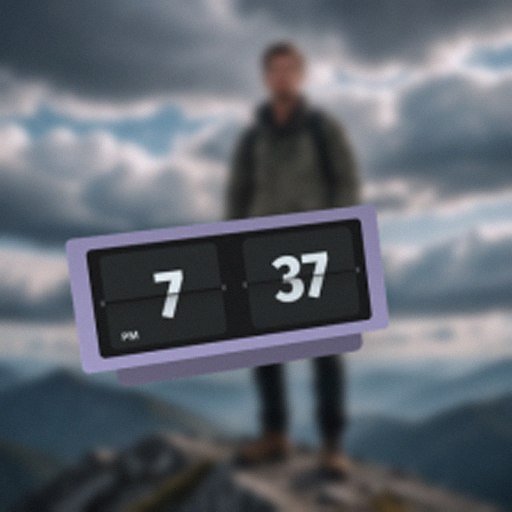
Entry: 7h37
